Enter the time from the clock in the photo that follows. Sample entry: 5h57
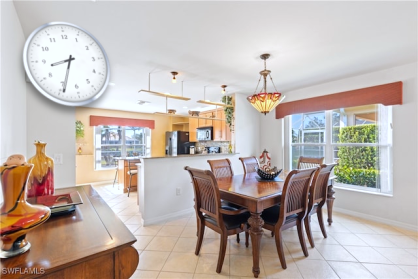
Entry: 8h34
